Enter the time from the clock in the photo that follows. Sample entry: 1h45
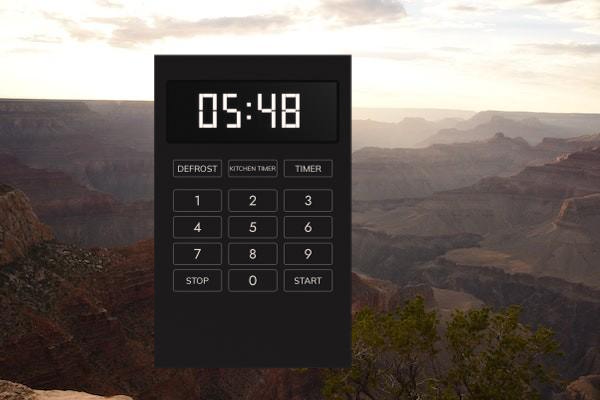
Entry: 5h48
